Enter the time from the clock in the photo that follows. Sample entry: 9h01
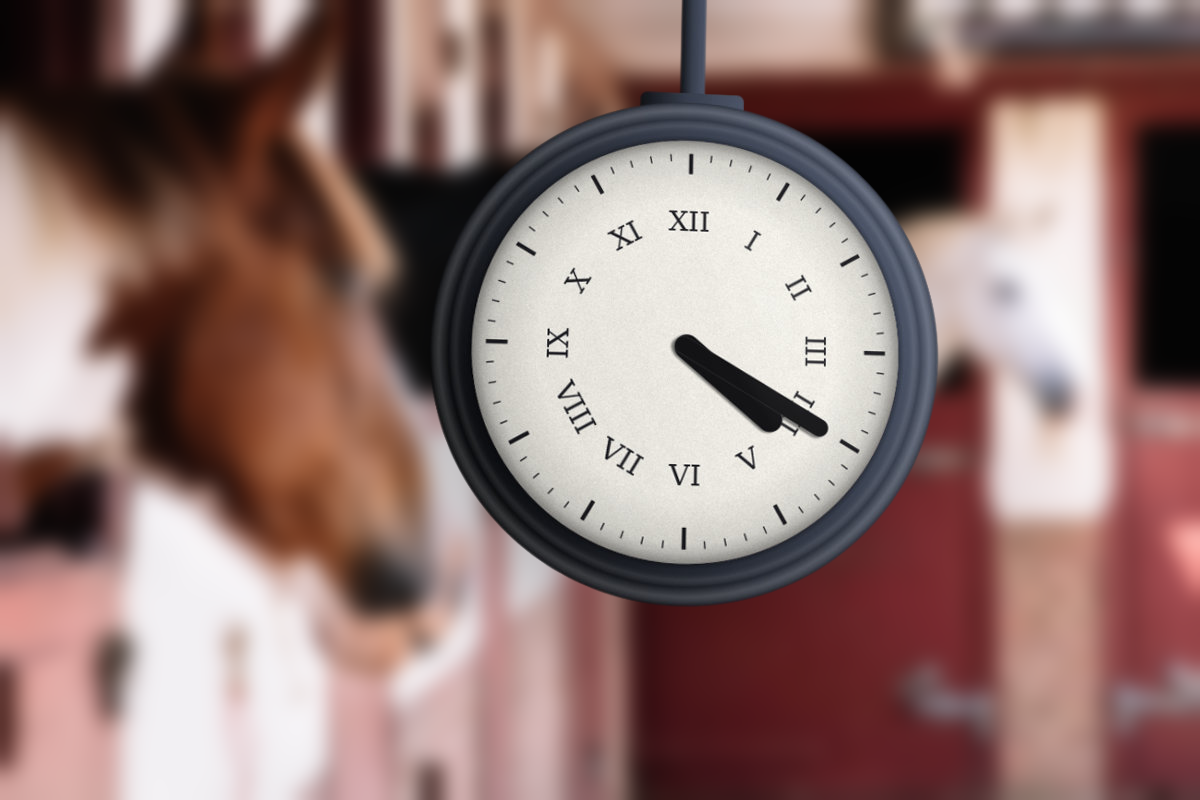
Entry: 4h20
